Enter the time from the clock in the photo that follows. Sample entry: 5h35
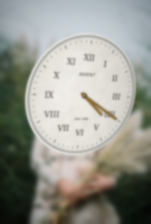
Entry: 4h20
